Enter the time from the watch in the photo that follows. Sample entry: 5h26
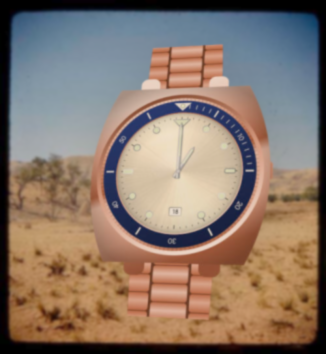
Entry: 1h00
